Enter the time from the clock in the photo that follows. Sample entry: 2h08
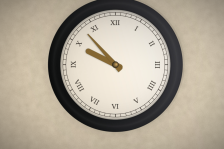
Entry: 9h53
